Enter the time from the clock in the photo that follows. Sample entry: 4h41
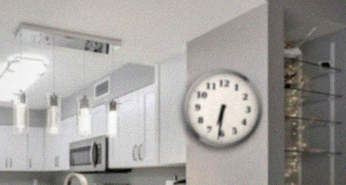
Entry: 6h31
